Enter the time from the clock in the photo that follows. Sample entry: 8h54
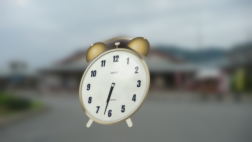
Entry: 6h32
